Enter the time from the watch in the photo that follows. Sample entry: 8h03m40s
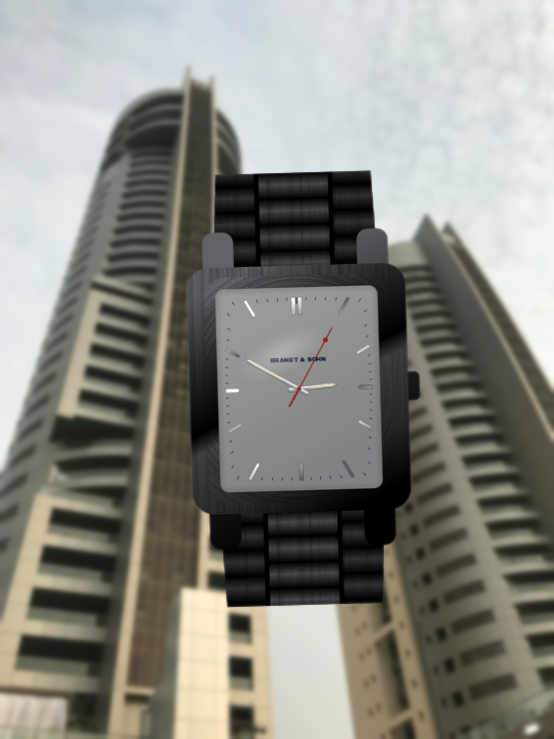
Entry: 2h50m05s
